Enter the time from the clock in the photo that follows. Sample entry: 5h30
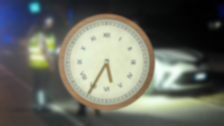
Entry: 5h35
